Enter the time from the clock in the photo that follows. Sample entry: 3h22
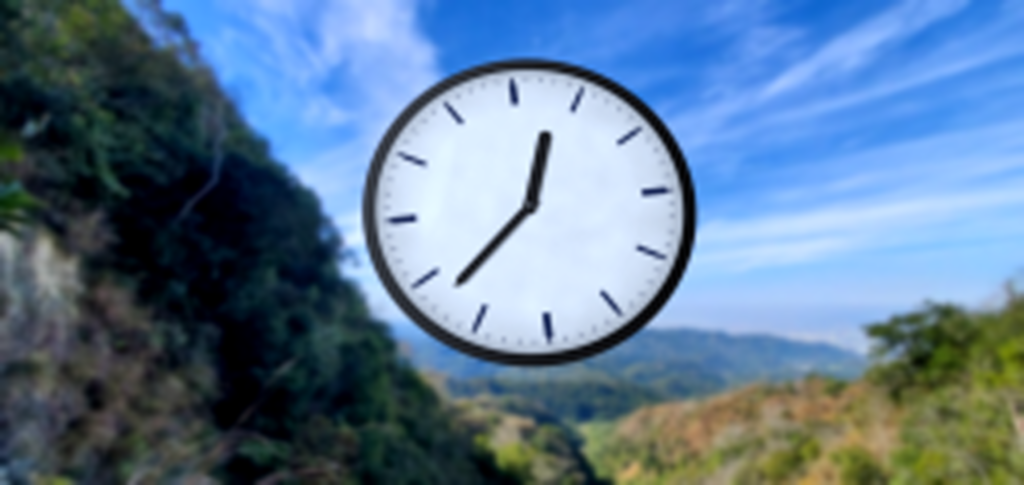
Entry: 12h38
